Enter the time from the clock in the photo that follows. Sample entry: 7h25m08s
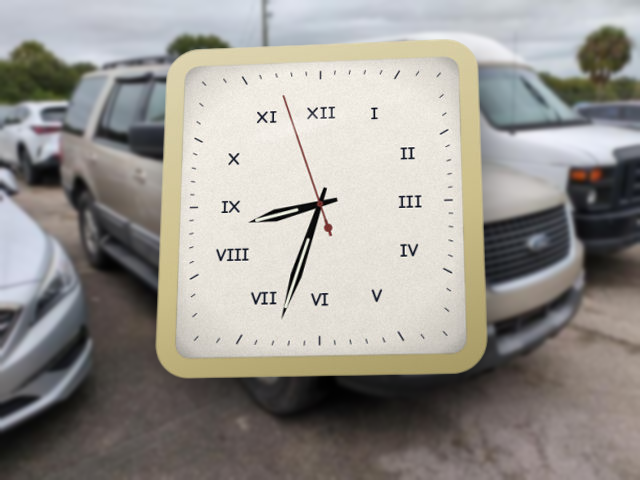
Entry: 8h32m57s
